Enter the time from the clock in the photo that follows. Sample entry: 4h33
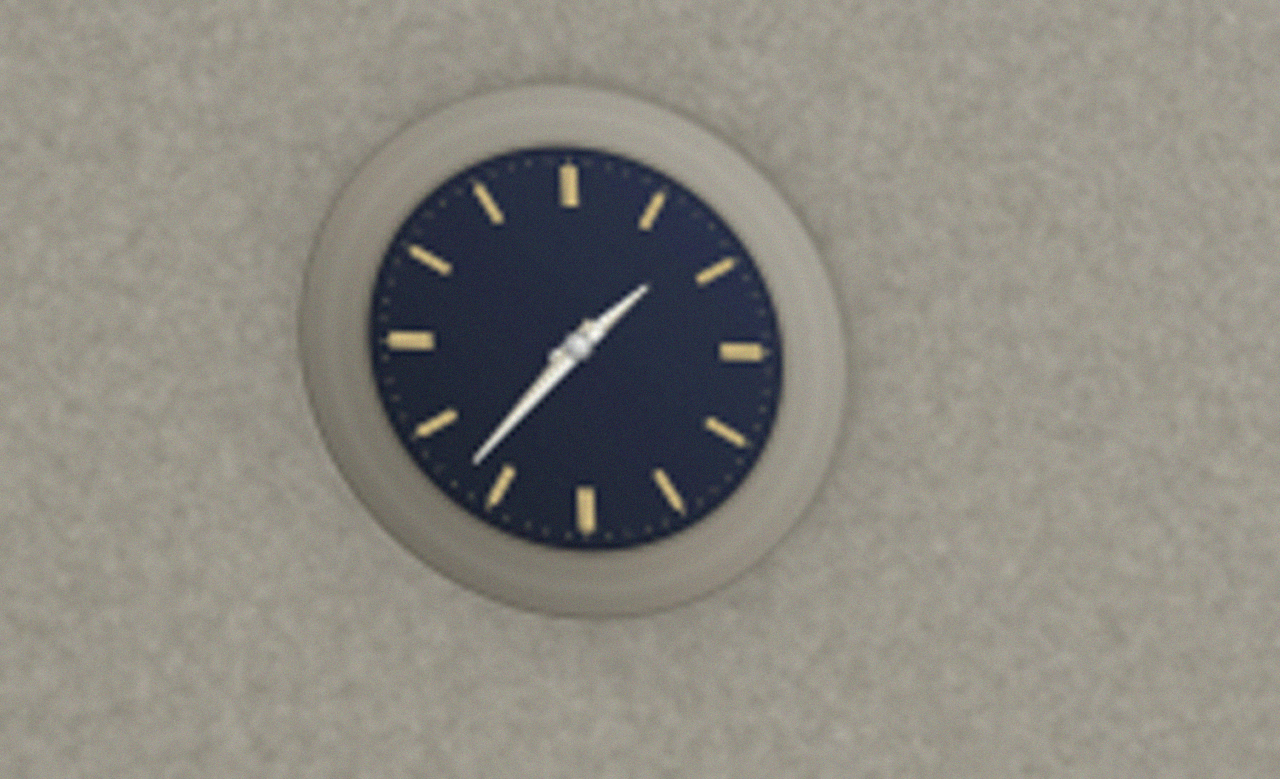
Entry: 1h37
